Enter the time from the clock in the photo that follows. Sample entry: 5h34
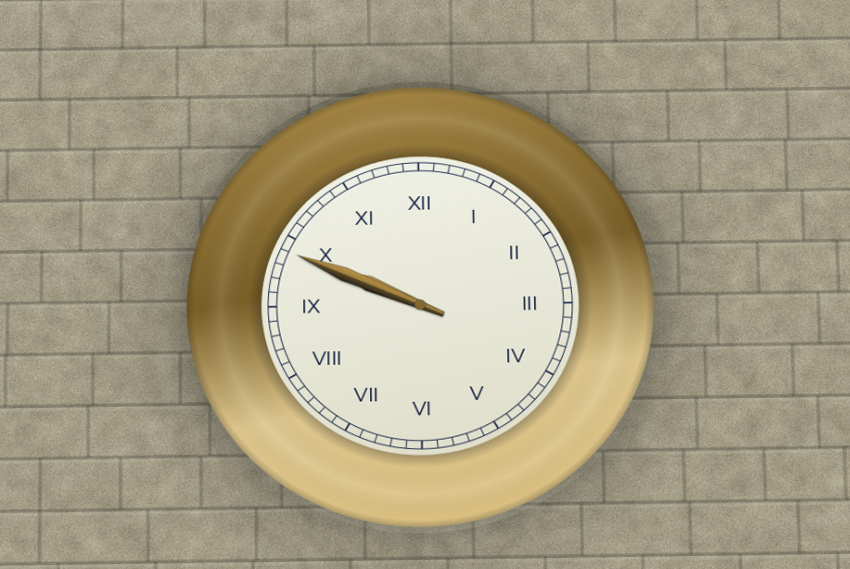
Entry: 9h49
